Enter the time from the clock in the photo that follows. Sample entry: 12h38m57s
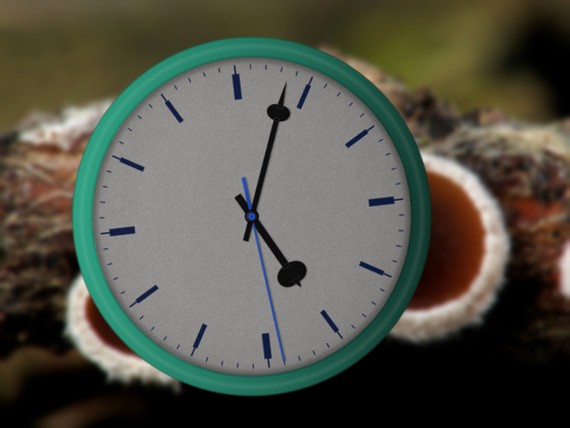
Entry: 5h03m29s
